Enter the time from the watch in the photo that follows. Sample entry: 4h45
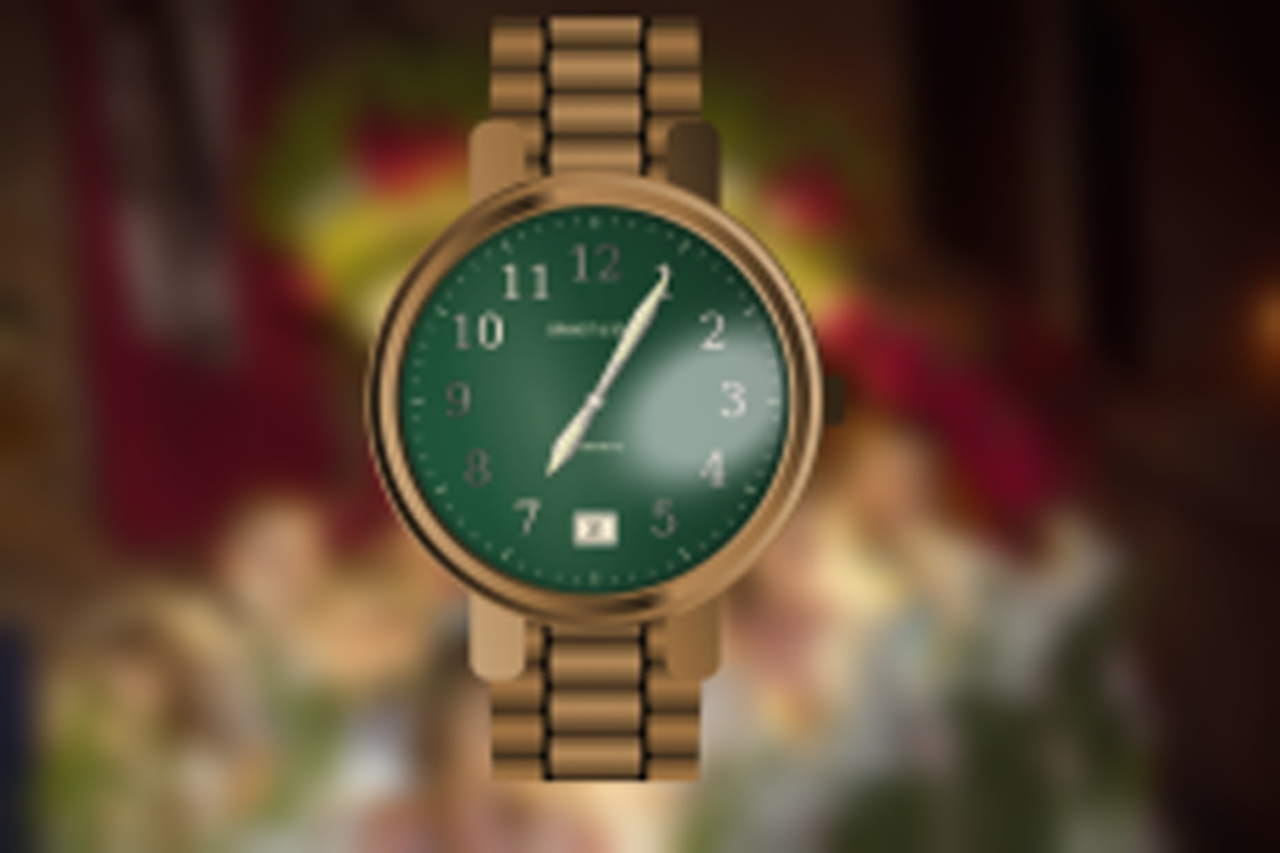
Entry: 7h05
